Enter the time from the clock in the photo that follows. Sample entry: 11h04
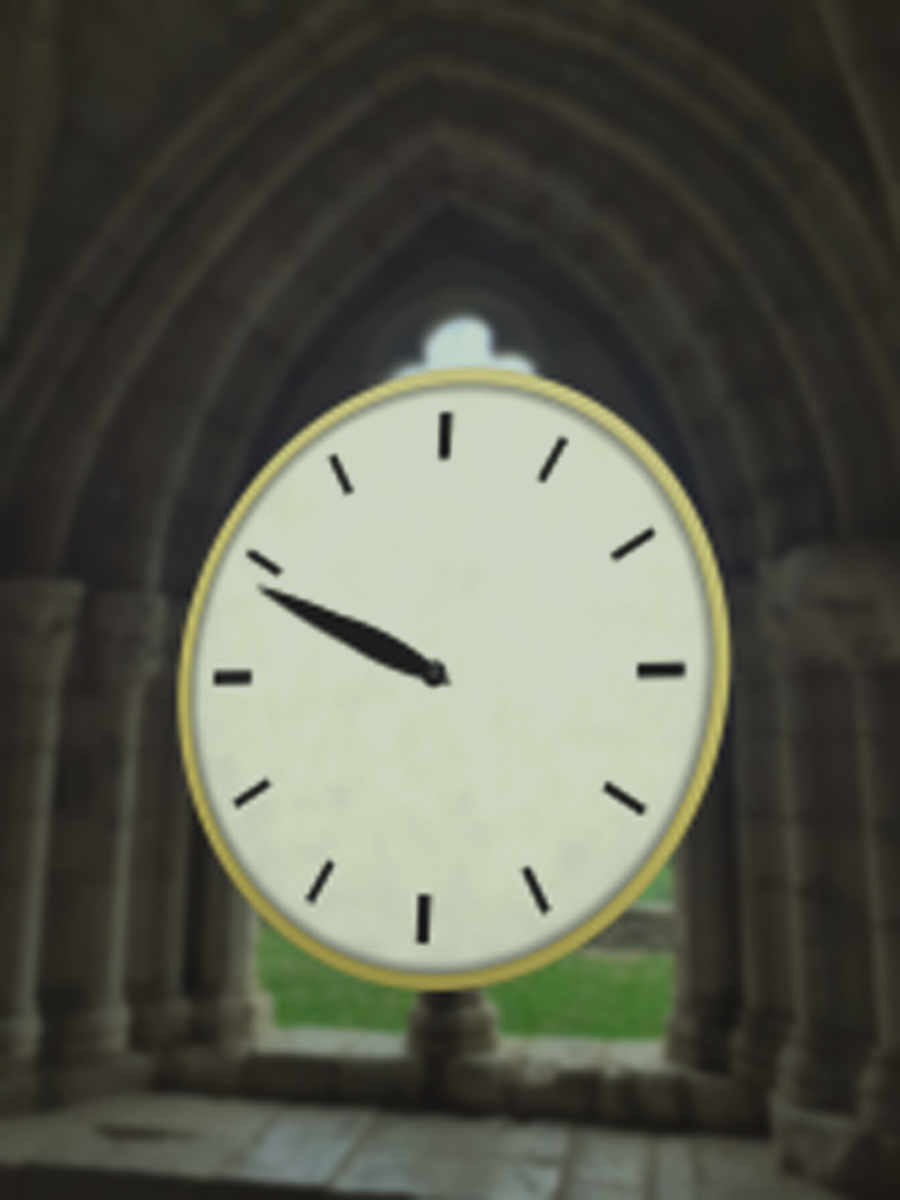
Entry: 9h49
